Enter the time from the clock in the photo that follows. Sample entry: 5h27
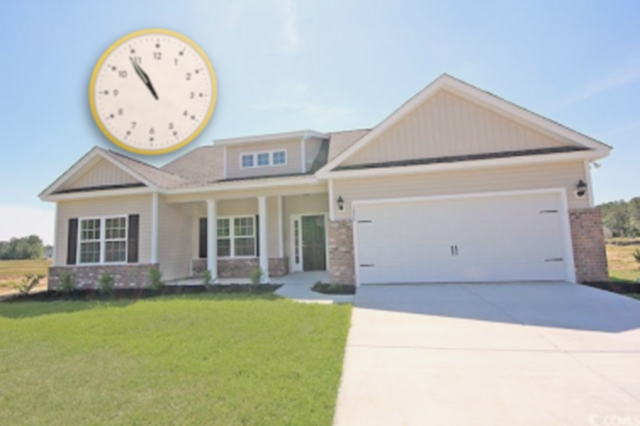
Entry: 10h54
